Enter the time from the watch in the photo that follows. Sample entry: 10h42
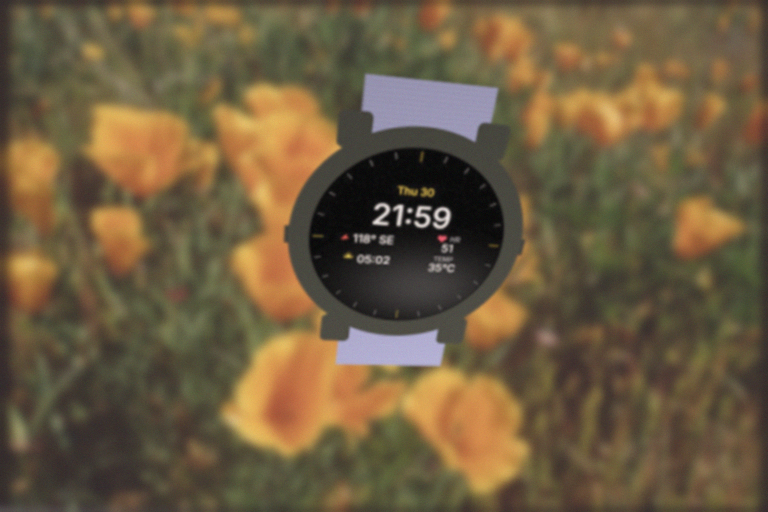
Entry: 21h59
